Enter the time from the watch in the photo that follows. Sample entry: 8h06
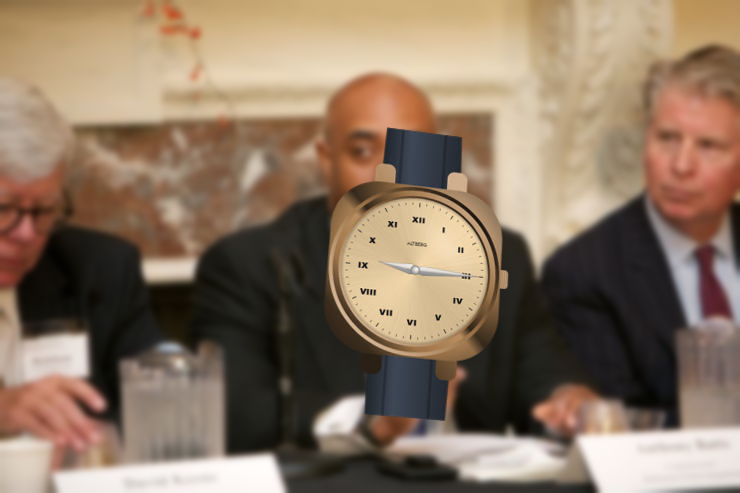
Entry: 9h15
